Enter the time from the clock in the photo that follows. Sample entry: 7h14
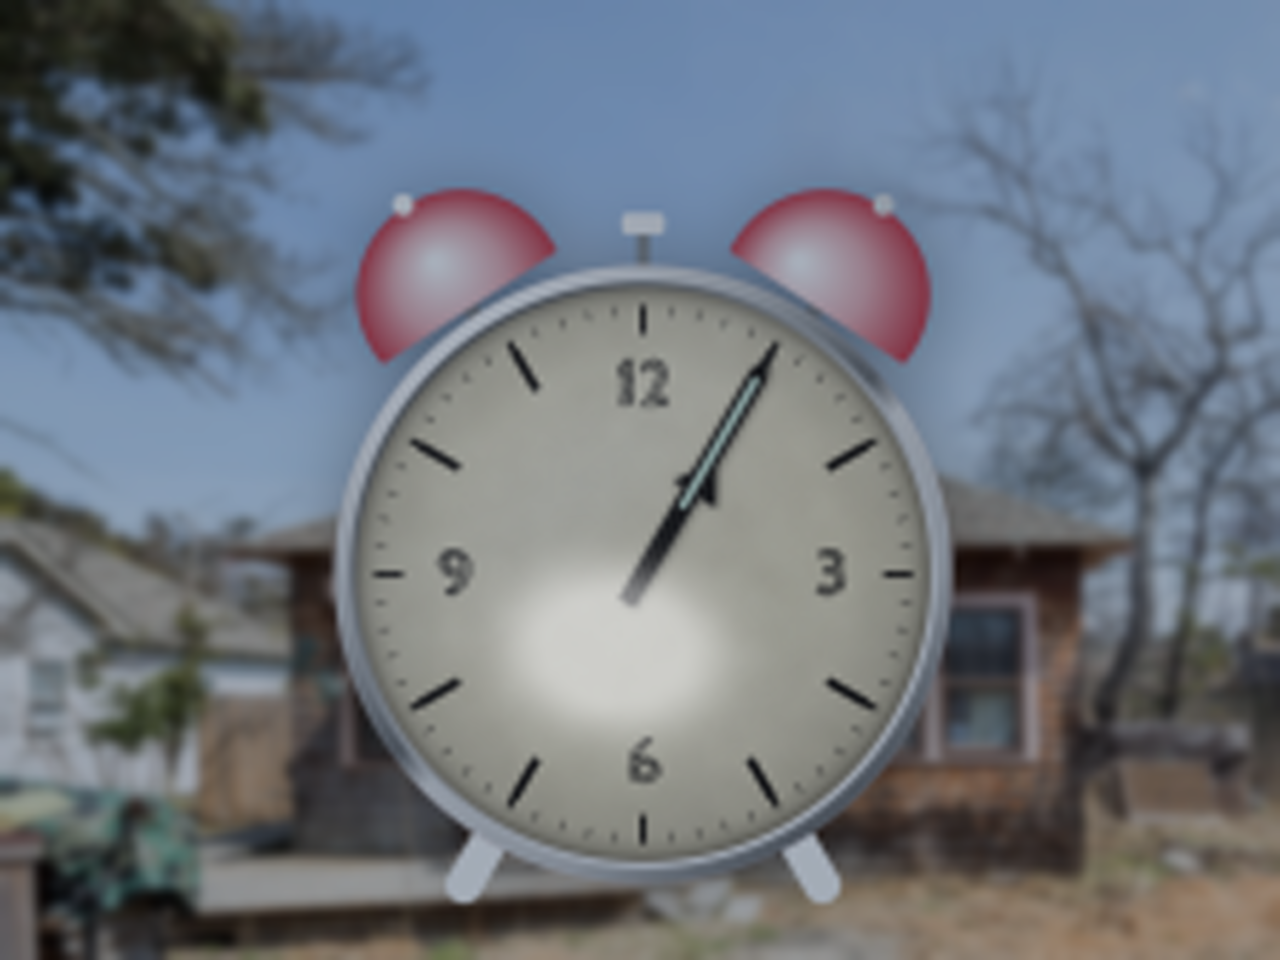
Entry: 1h05
